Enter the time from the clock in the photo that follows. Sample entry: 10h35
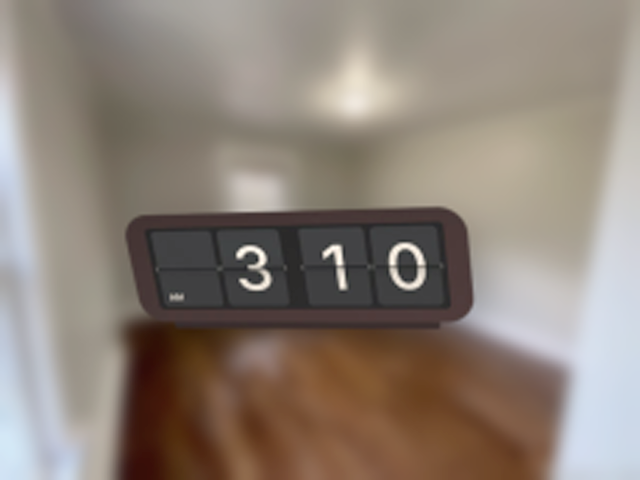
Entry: 3h10
